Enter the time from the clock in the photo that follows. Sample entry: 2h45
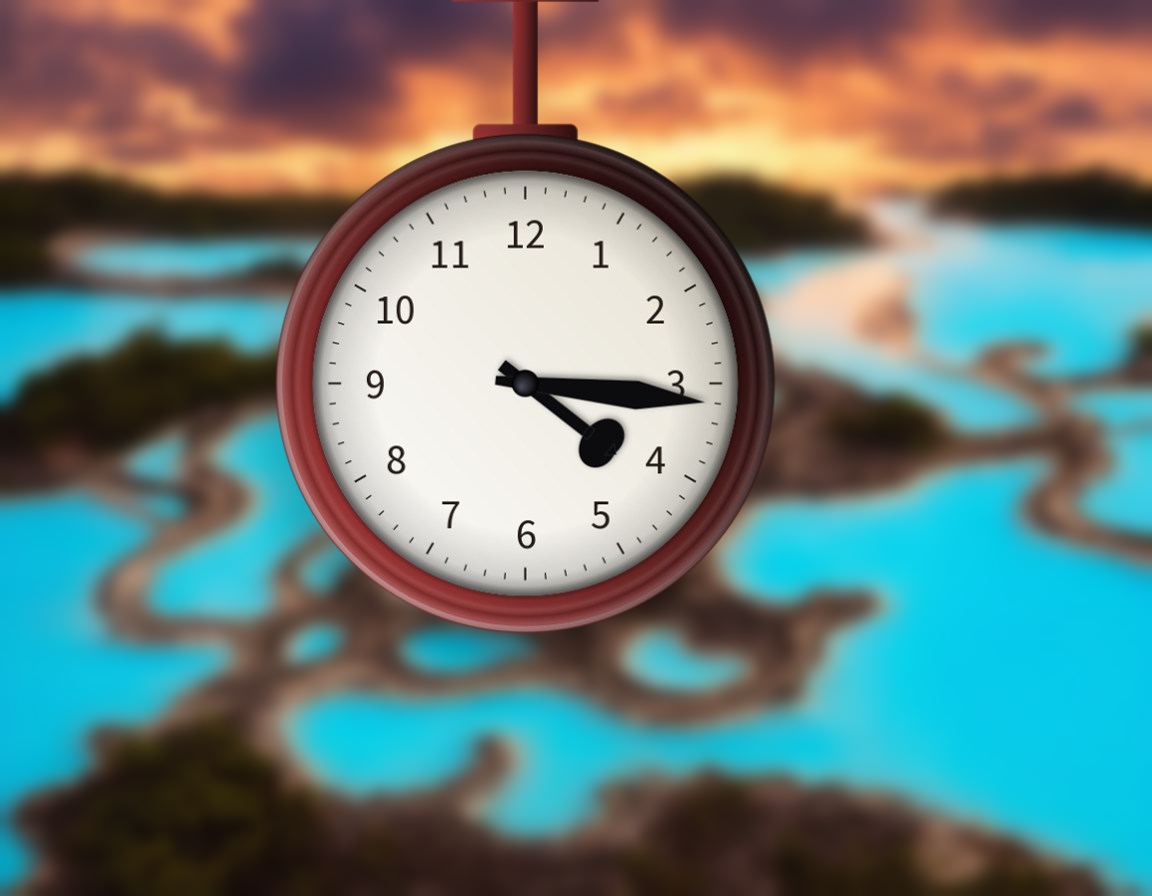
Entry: 4h16
